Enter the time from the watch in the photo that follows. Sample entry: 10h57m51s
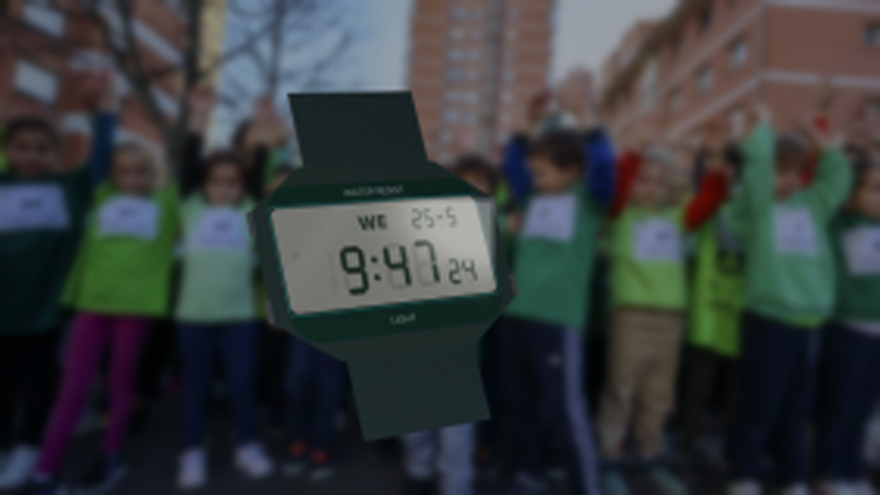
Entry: 9h47m24s
